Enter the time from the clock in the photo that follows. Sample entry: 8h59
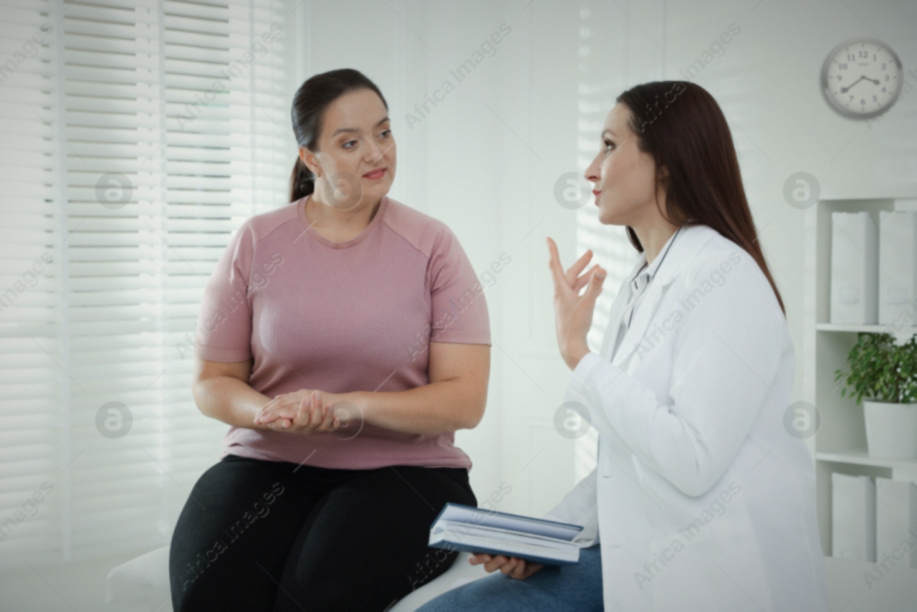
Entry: 3h39
